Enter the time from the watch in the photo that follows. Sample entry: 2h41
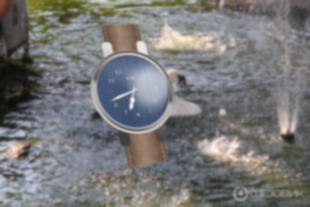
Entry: 6h42
